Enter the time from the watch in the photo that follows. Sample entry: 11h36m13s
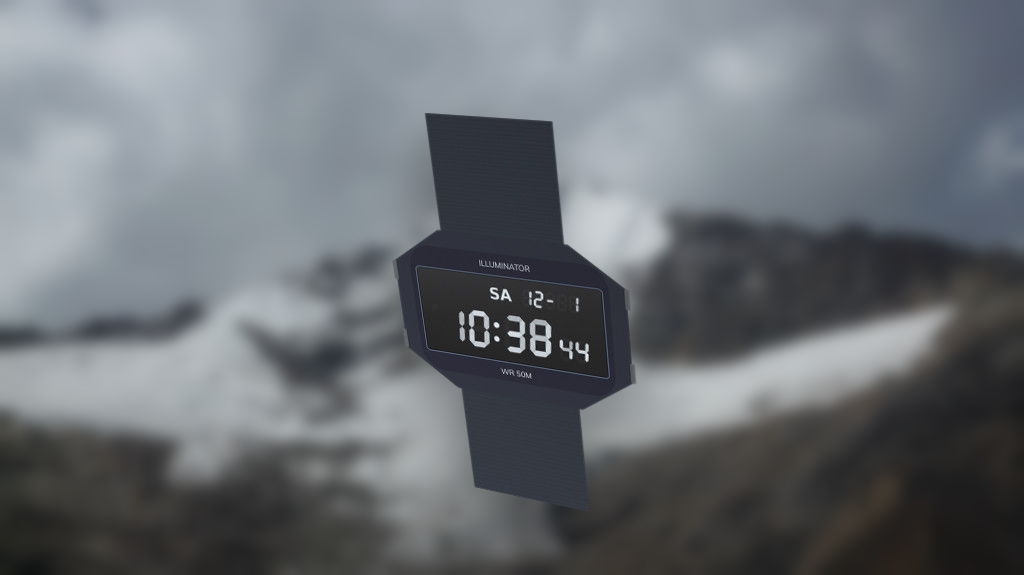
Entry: 10h38m44s
